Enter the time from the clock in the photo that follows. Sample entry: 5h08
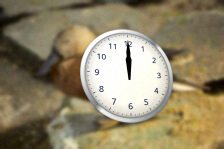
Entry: 12h00
